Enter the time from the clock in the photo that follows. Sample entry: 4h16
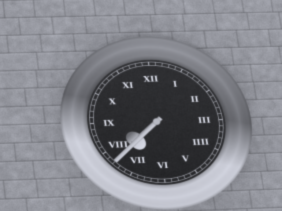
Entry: 7h38
